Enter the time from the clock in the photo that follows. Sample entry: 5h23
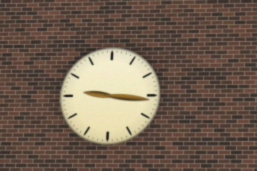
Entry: 9h16
